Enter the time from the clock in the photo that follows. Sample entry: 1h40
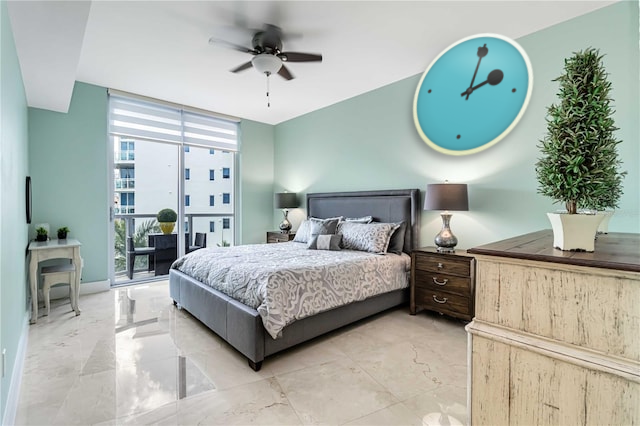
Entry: 2h01
